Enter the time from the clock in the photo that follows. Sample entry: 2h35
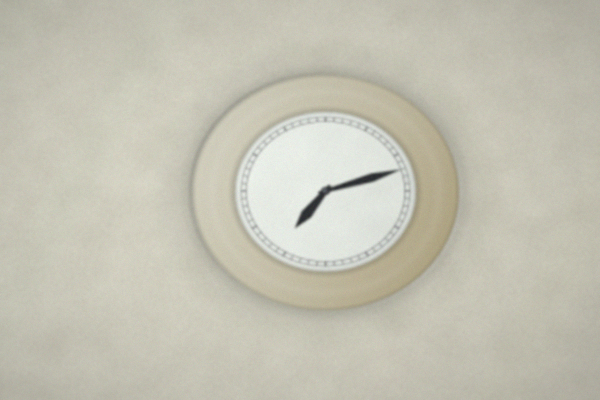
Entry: 7h12
